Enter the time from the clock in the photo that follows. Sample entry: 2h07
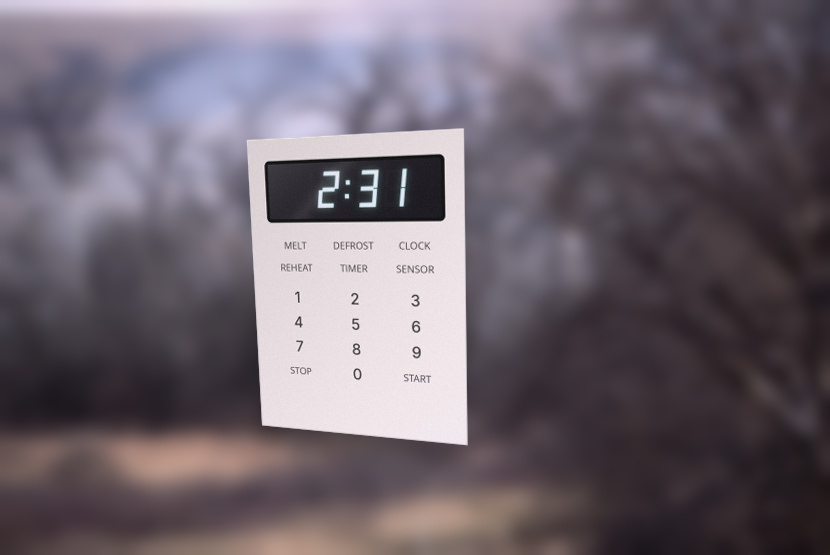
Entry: 2h31
